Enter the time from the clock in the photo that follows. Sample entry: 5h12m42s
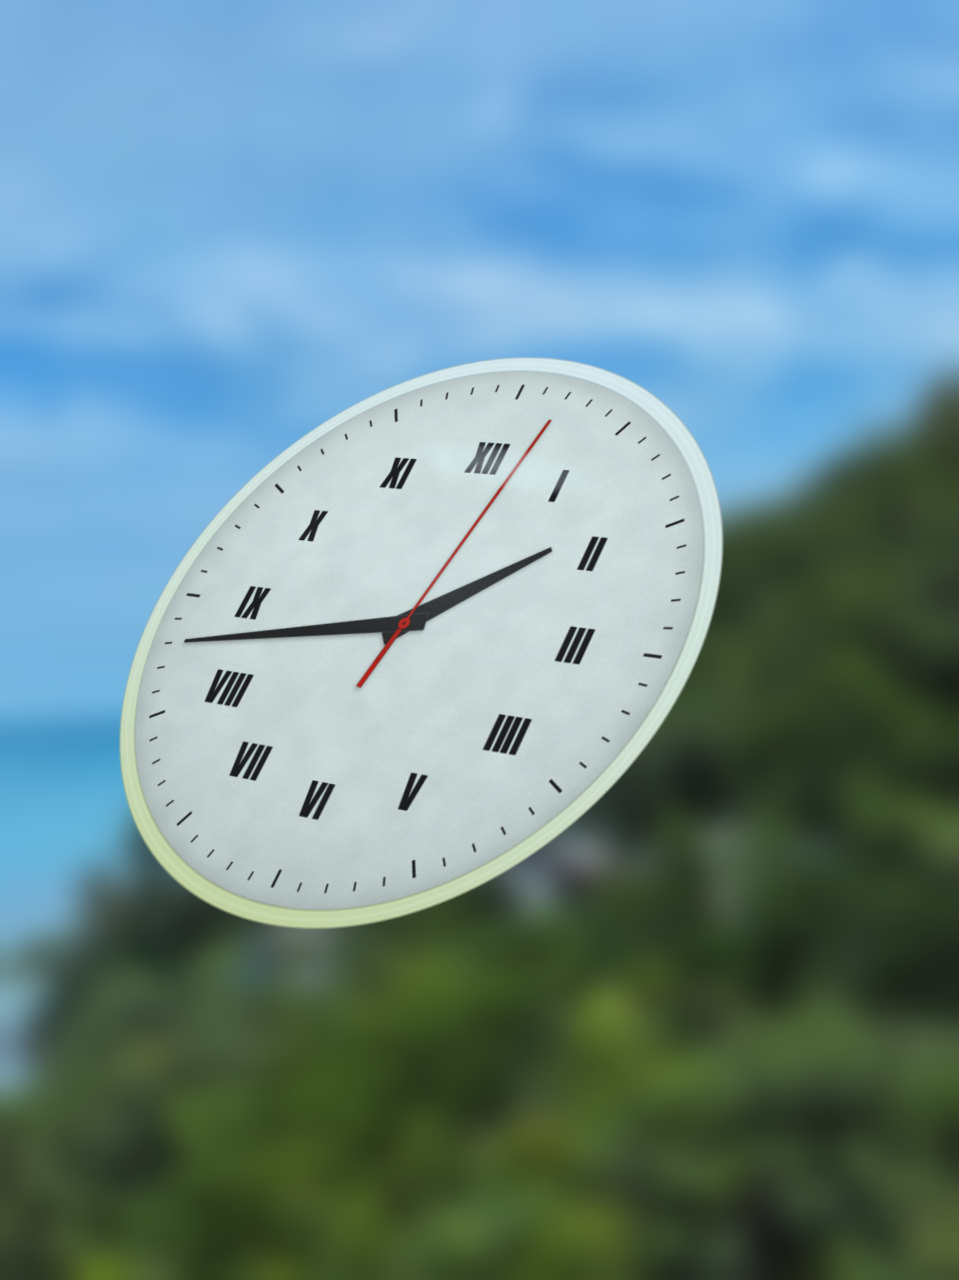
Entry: 1h43m02s
